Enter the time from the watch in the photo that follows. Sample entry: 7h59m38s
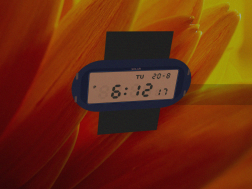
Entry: 6h12m17s
